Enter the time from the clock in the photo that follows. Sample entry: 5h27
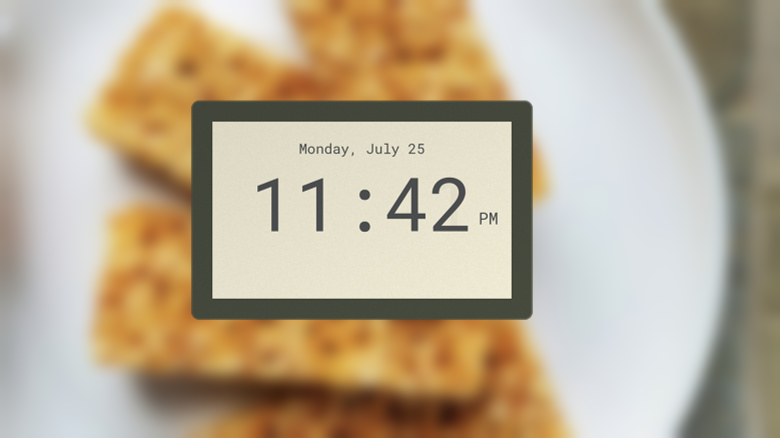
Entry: 11h42
